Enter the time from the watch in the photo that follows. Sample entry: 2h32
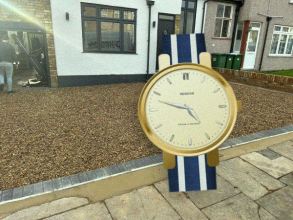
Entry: 4h48
